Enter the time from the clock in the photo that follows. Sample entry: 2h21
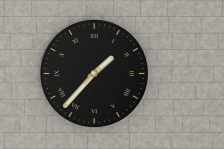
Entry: 1h37
